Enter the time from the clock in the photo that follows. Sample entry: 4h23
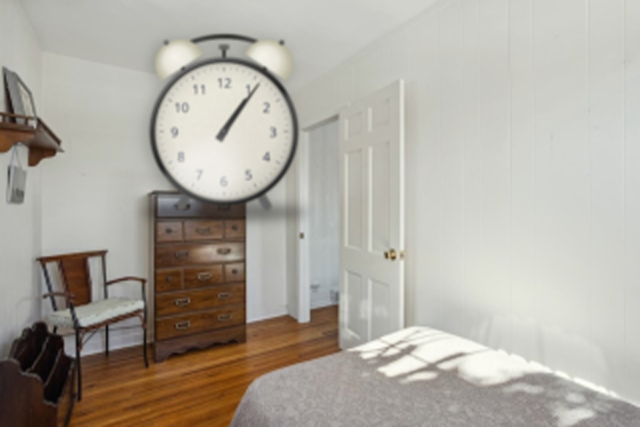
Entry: 1h06
